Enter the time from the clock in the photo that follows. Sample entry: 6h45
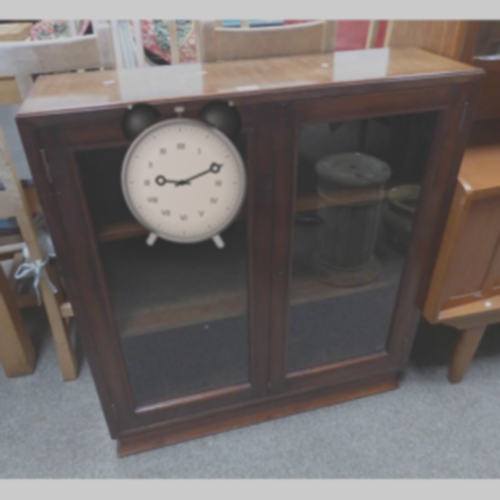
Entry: 9h11
